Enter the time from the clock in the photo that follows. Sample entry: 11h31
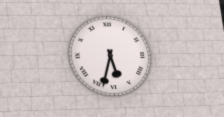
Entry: 5h33
